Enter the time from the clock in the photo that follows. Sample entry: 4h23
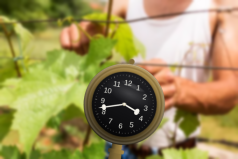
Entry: 3h42
